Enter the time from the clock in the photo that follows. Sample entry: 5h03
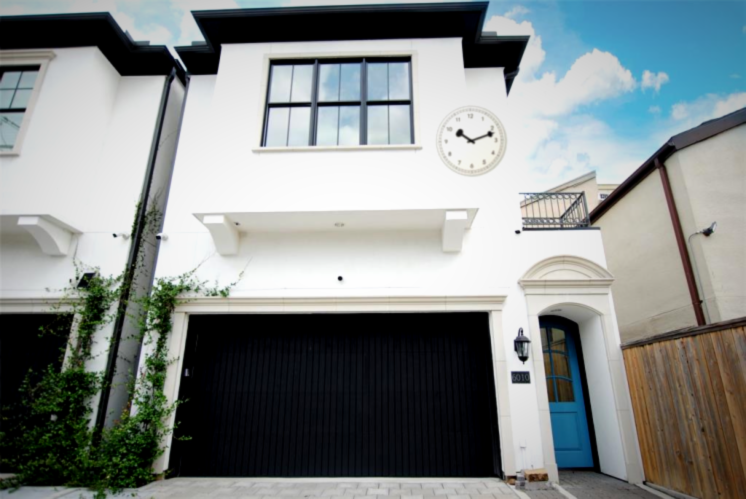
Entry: 10h12
